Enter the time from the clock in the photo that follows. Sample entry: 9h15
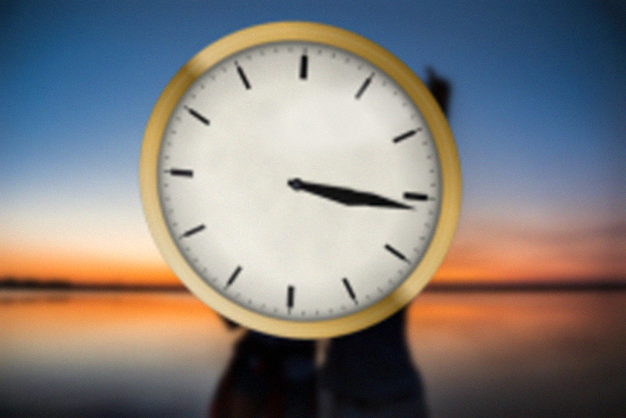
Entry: 3h16
